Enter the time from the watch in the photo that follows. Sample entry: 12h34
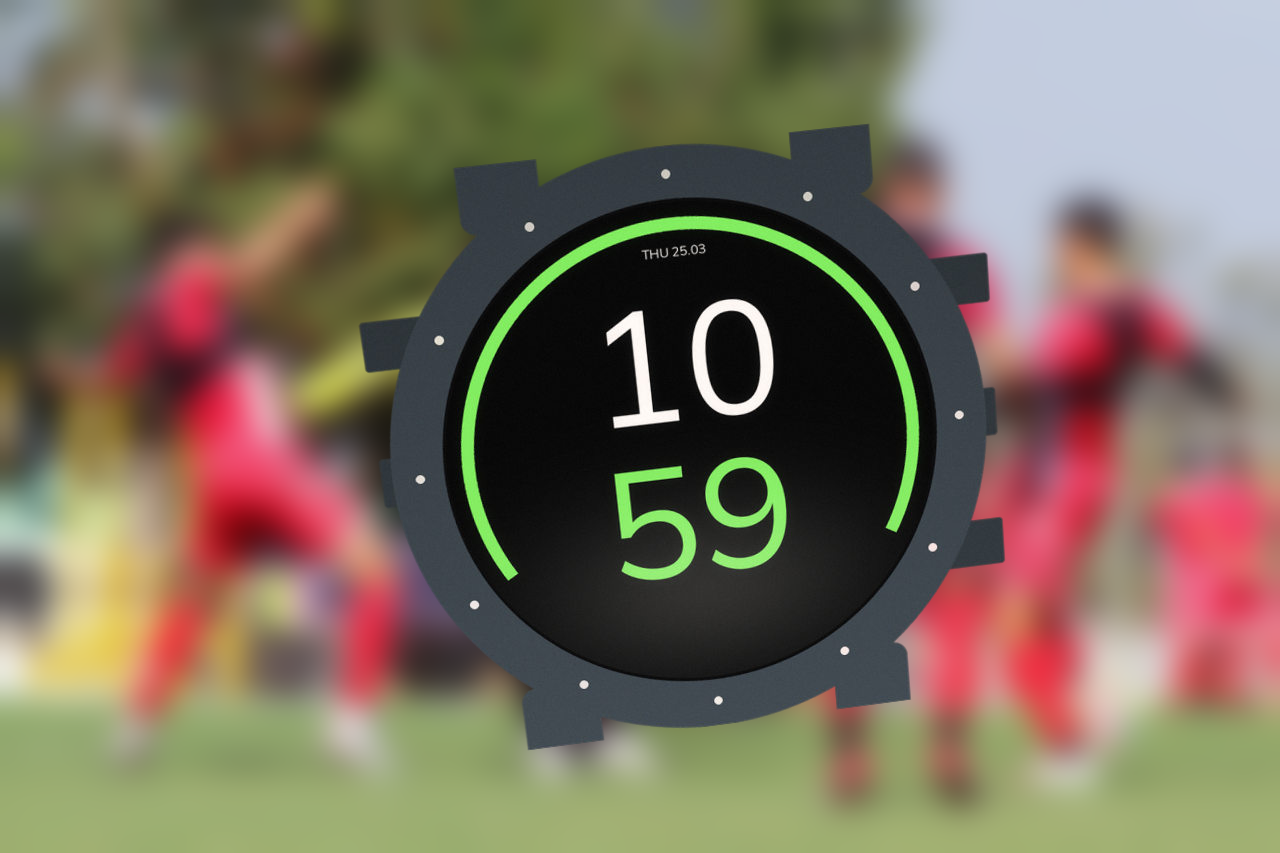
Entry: 10h59
